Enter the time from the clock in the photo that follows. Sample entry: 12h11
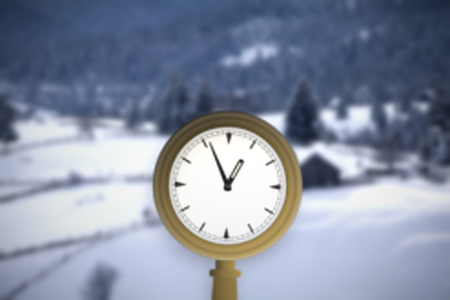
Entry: 12h56
